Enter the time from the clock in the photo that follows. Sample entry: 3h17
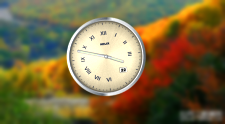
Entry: 3h48
